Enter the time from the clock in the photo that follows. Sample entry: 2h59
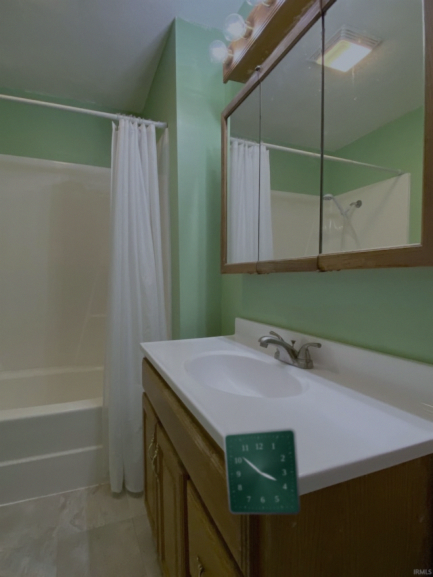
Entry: 3h52
